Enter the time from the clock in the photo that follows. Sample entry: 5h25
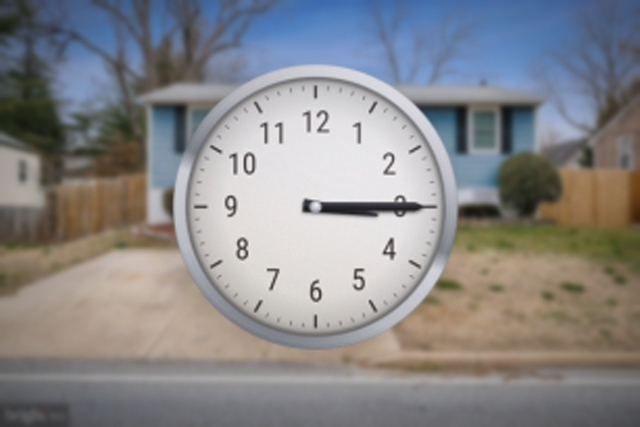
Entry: 3h15
